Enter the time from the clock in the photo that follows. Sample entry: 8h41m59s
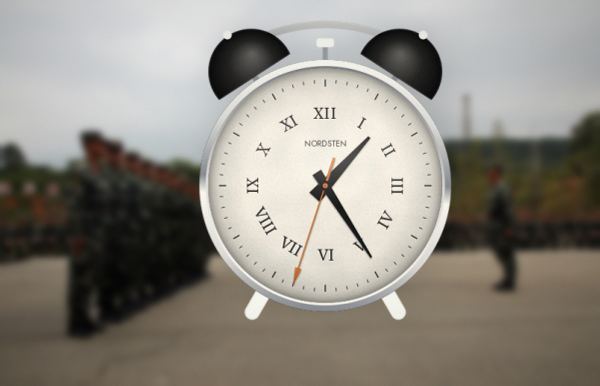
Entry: 1h24m33s
